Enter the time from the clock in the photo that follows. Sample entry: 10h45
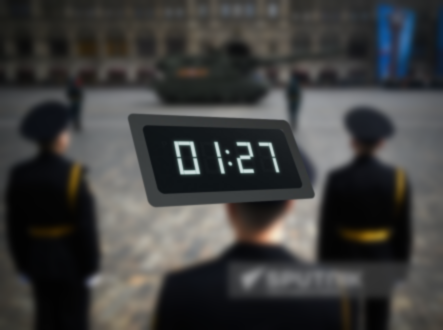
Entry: 1h27
